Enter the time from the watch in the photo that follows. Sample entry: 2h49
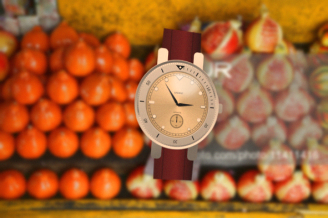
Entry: 2h54
